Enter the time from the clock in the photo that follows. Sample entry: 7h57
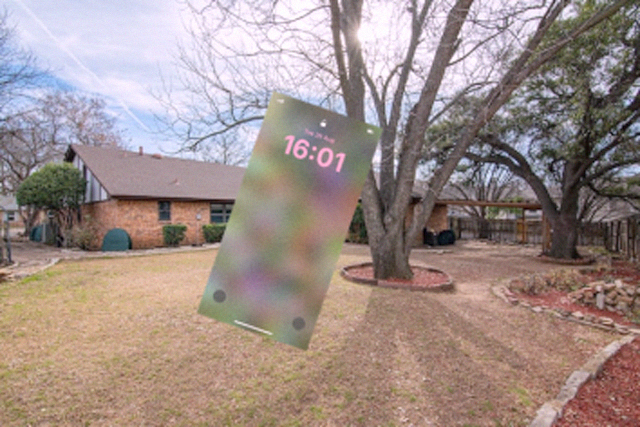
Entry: 16h01
